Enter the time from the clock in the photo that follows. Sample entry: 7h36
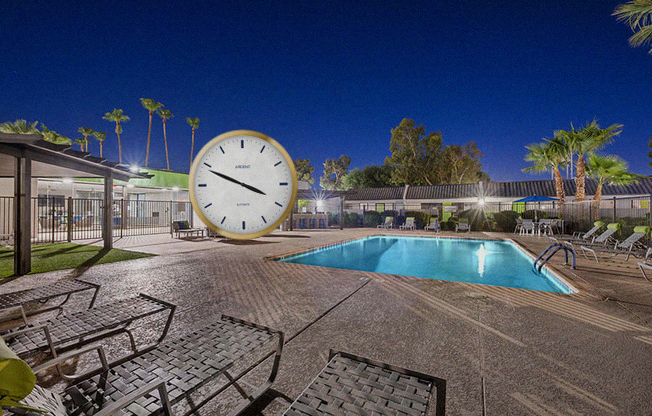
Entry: 3h49
